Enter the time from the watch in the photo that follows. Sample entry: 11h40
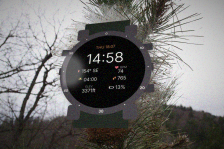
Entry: 14h58
